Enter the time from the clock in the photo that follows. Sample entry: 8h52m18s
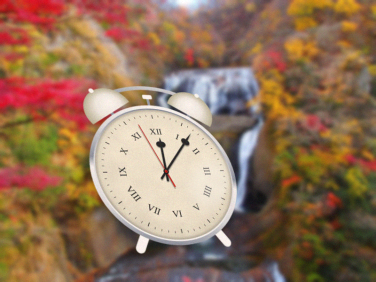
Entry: 12h06m57s
